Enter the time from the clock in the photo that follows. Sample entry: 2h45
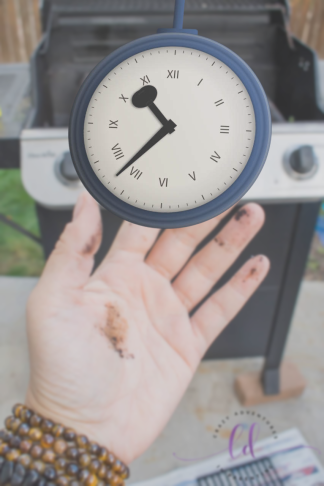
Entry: 10h37
